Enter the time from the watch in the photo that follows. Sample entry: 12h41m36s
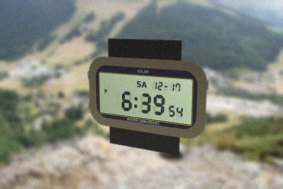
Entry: 6h39m54s
